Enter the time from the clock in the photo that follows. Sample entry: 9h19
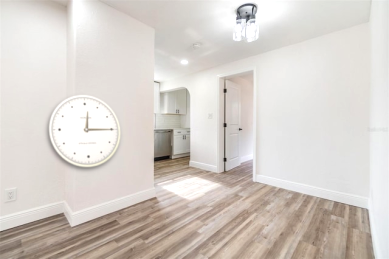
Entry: 12h15
